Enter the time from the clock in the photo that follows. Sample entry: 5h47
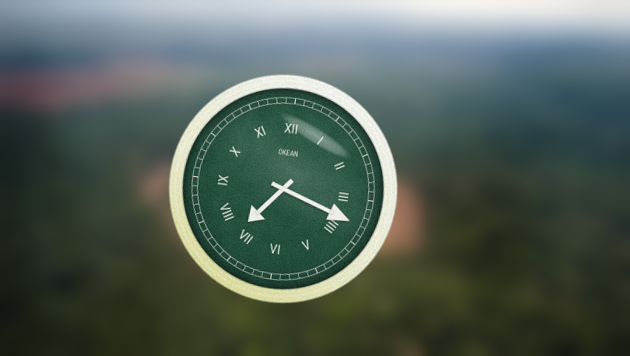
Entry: 7h18
